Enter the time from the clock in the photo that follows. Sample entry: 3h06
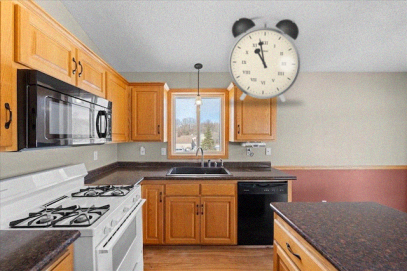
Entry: 10h58
